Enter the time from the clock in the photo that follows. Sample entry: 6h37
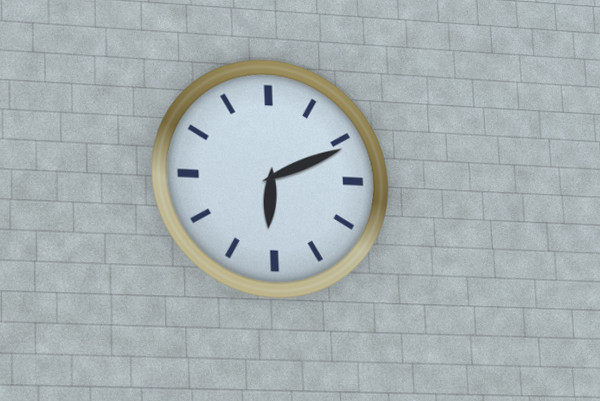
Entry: 6h11
